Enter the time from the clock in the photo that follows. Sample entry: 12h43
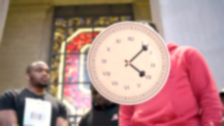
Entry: 4h07
